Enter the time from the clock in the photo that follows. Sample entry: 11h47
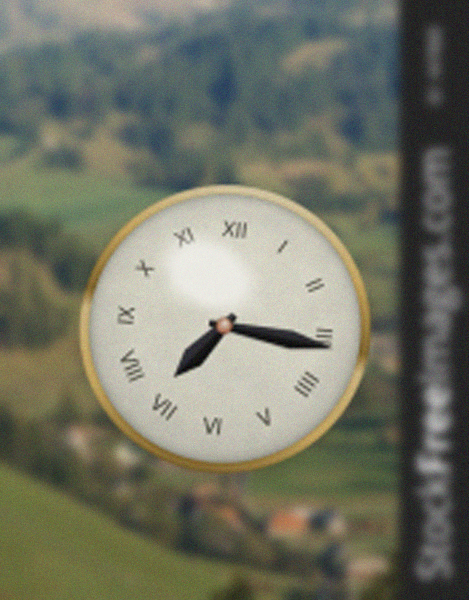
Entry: 7h16
